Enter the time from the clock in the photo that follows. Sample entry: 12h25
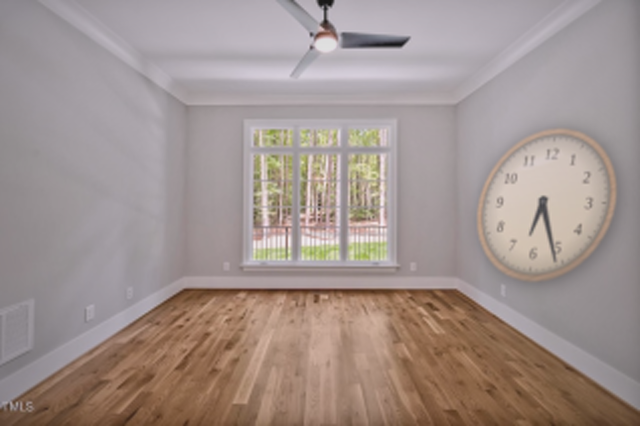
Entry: 6h26
